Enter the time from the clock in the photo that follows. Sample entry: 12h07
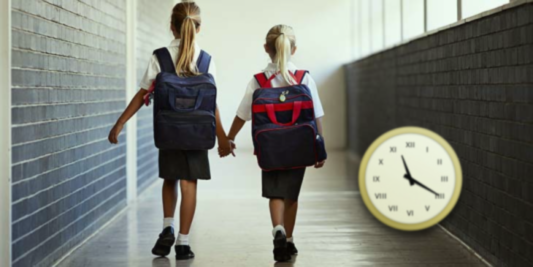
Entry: 11h20
